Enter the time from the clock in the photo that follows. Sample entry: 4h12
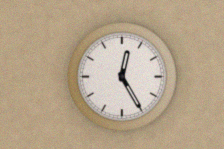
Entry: 12h25
